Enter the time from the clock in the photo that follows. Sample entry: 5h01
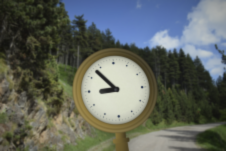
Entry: 8h53
